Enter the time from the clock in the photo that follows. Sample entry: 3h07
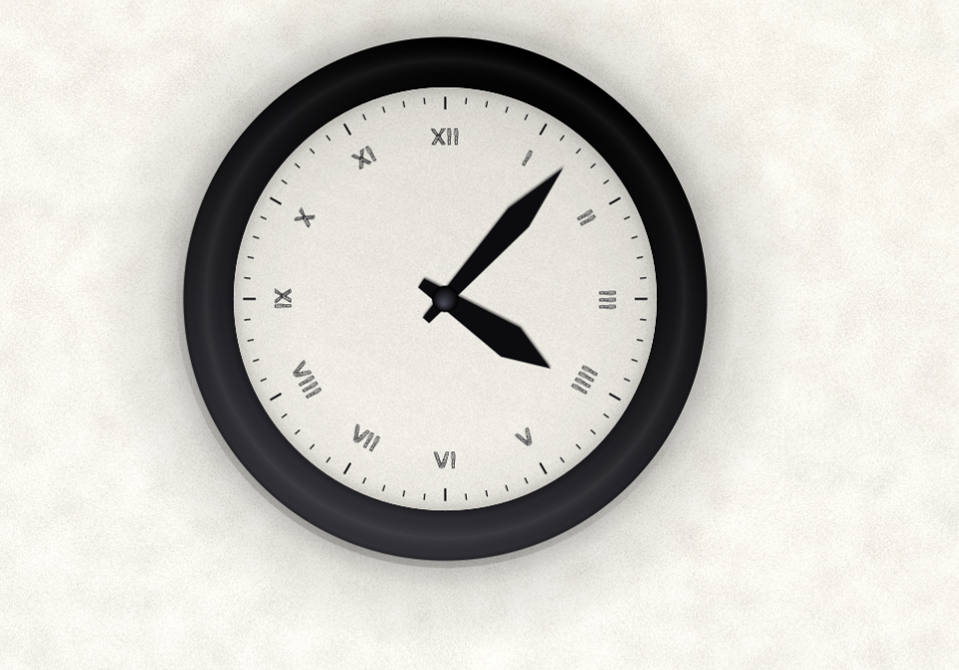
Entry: 4h07
